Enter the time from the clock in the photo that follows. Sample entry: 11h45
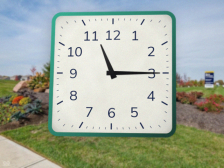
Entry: 11h15
